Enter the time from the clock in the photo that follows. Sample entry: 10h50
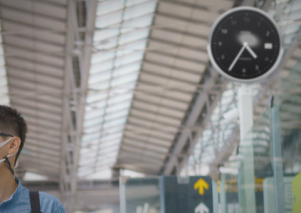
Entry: 4h35
